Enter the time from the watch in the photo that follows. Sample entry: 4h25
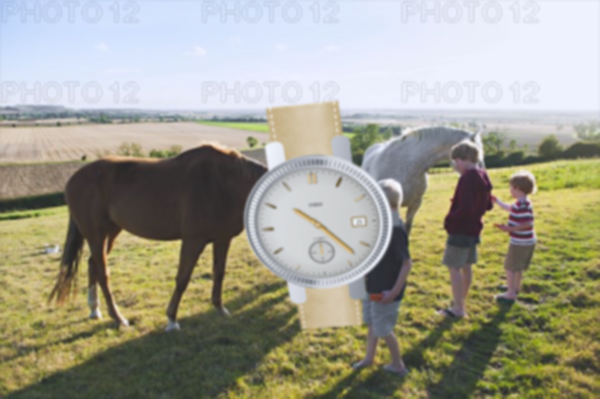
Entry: 10h23
